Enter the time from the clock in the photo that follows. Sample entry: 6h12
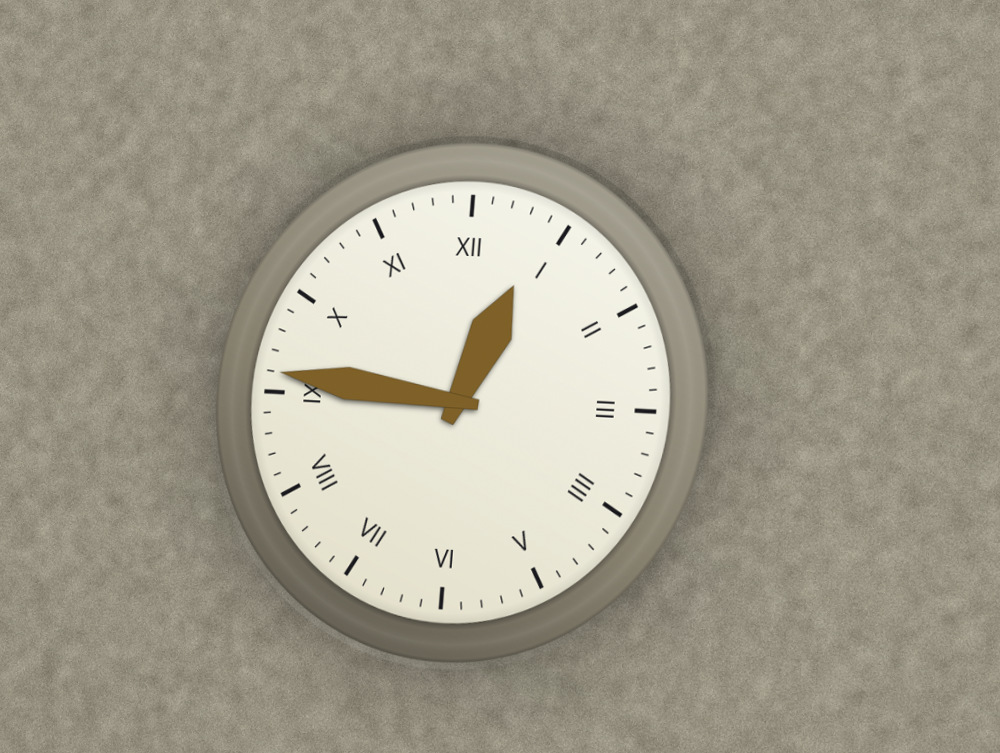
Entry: 12h46
